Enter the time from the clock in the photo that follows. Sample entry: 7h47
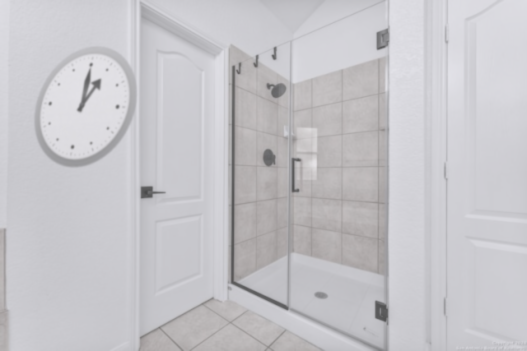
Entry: 1h00
